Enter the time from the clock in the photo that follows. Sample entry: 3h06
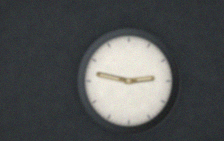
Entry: 2h47
